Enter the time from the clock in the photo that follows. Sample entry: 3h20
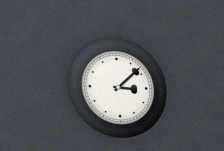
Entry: 3h08
